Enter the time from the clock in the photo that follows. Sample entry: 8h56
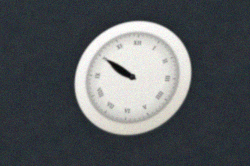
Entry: 9h50
